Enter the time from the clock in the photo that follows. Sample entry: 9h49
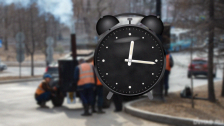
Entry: 12h16
